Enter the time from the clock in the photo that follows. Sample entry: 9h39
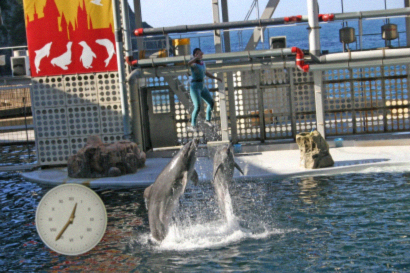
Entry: 12h36
